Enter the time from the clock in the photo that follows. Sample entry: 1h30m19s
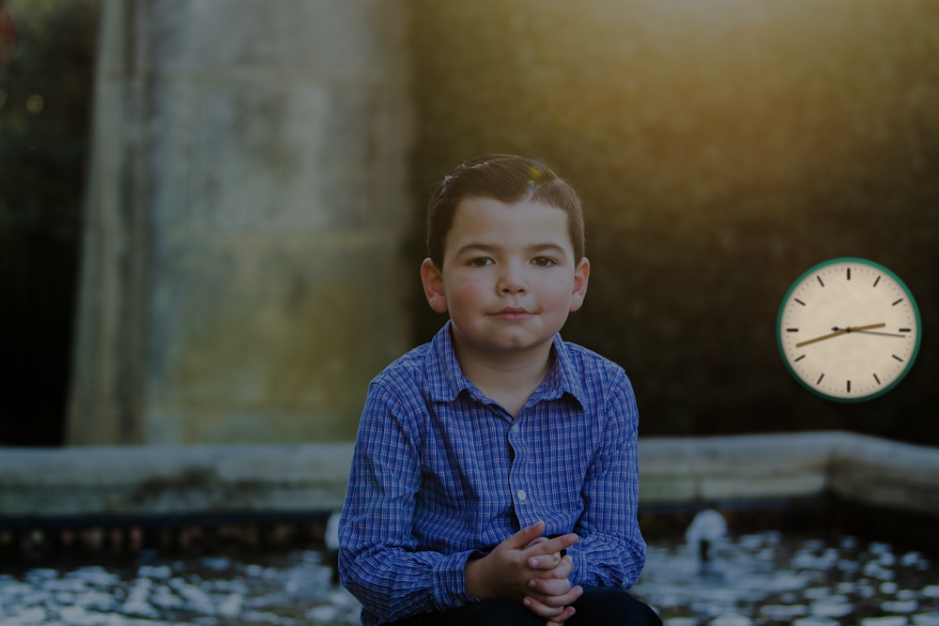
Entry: 2h42m16s
